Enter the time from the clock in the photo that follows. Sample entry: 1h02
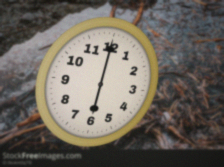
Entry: 6h00
